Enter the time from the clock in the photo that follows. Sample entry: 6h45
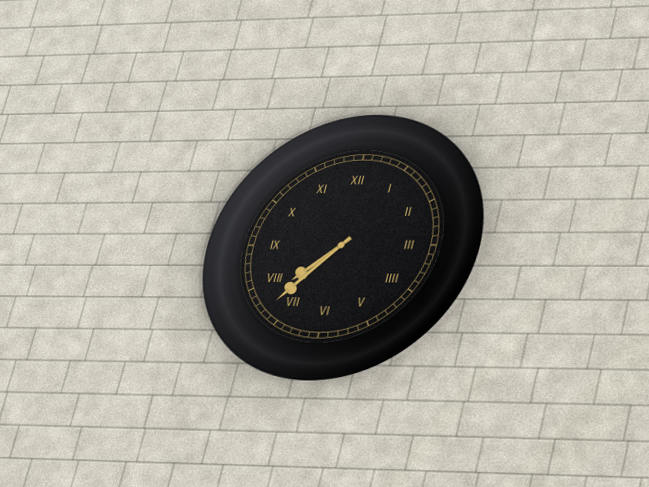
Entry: 7h37
